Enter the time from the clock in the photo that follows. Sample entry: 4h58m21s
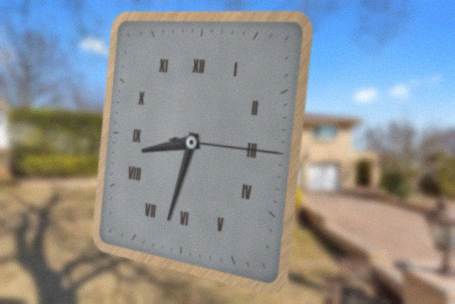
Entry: 8h32m15s
